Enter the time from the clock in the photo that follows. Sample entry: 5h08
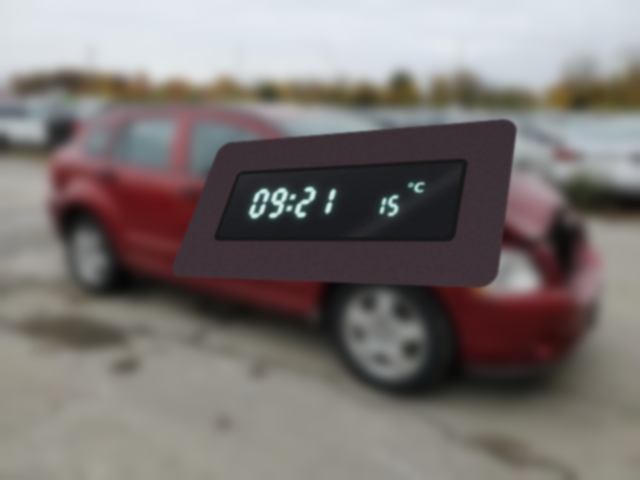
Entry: 9h21
